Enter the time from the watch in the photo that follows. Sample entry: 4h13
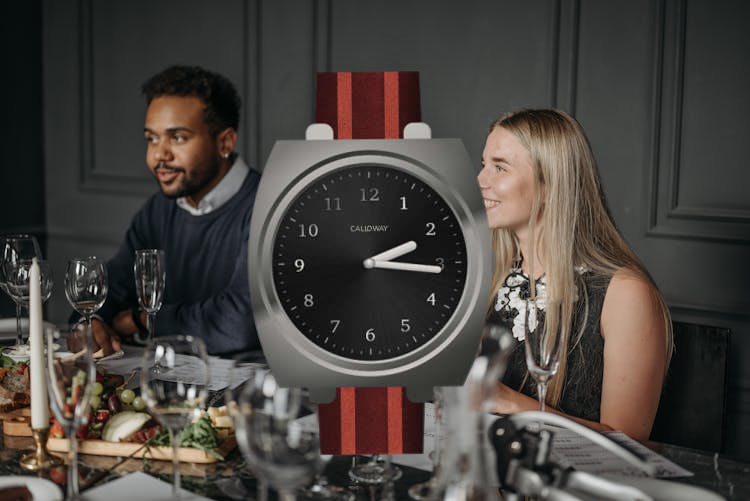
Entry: 2h16
